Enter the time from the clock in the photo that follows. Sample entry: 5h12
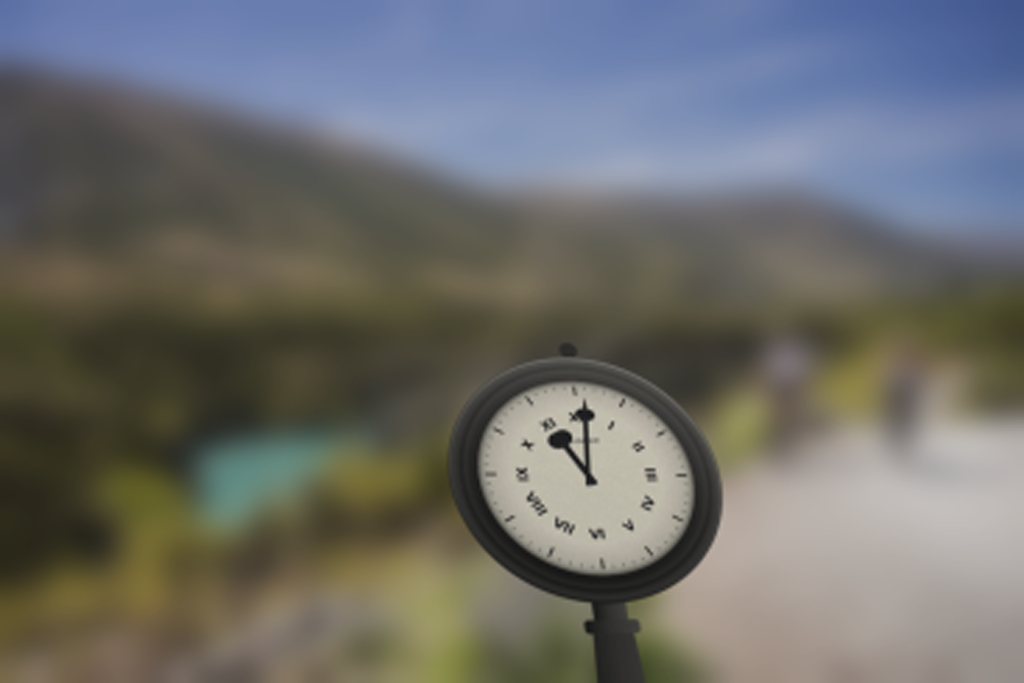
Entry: 11h01
